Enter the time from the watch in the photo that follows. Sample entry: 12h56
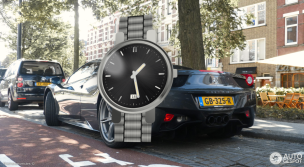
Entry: 1h28
